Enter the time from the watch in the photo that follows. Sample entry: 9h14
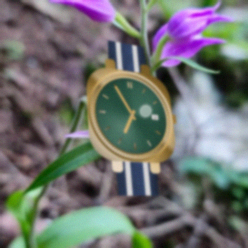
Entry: 6h55
